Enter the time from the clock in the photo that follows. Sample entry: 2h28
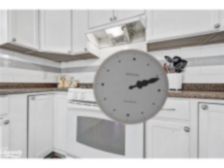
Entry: 2h11
